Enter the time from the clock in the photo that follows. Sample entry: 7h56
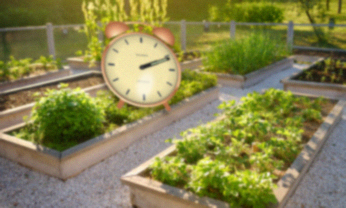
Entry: 2h11
